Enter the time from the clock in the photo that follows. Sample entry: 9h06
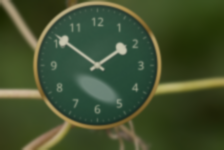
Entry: 1h51
